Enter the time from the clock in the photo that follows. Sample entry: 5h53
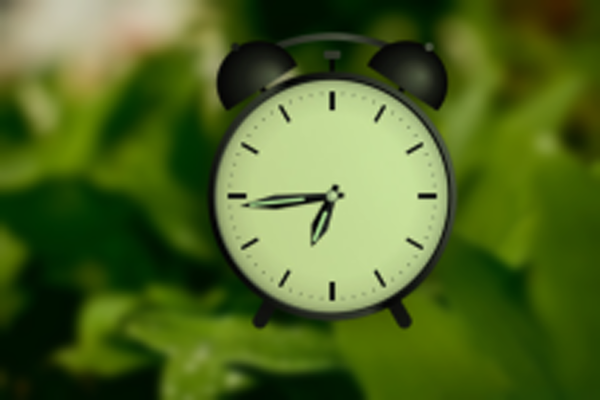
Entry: 6h44
